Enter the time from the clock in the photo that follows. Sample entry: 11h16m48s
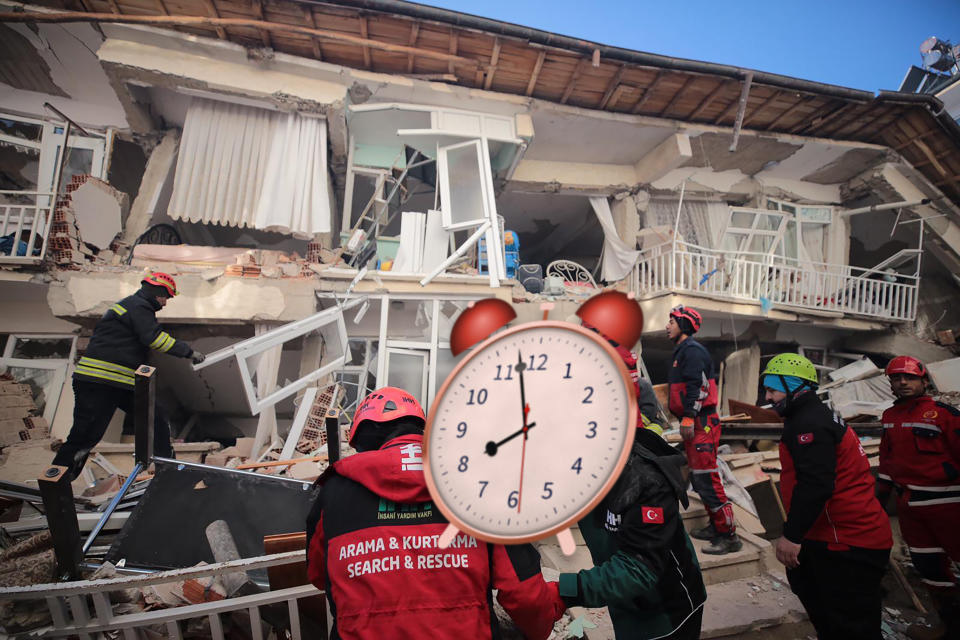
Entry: 7h57m29s
